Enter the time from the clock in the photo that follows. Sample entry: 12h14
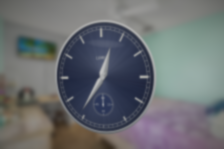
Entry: 12h36
